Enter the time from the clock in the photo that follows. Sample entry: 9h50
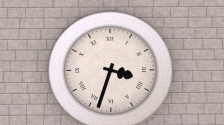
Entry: 3h33
